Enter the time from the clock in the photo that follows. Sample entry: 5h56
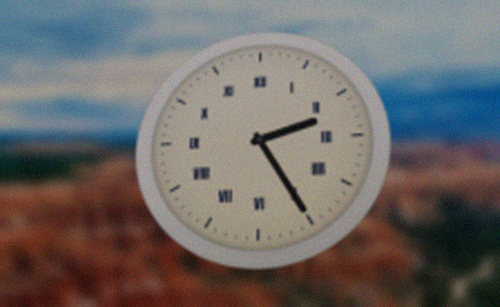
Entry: 2h25
